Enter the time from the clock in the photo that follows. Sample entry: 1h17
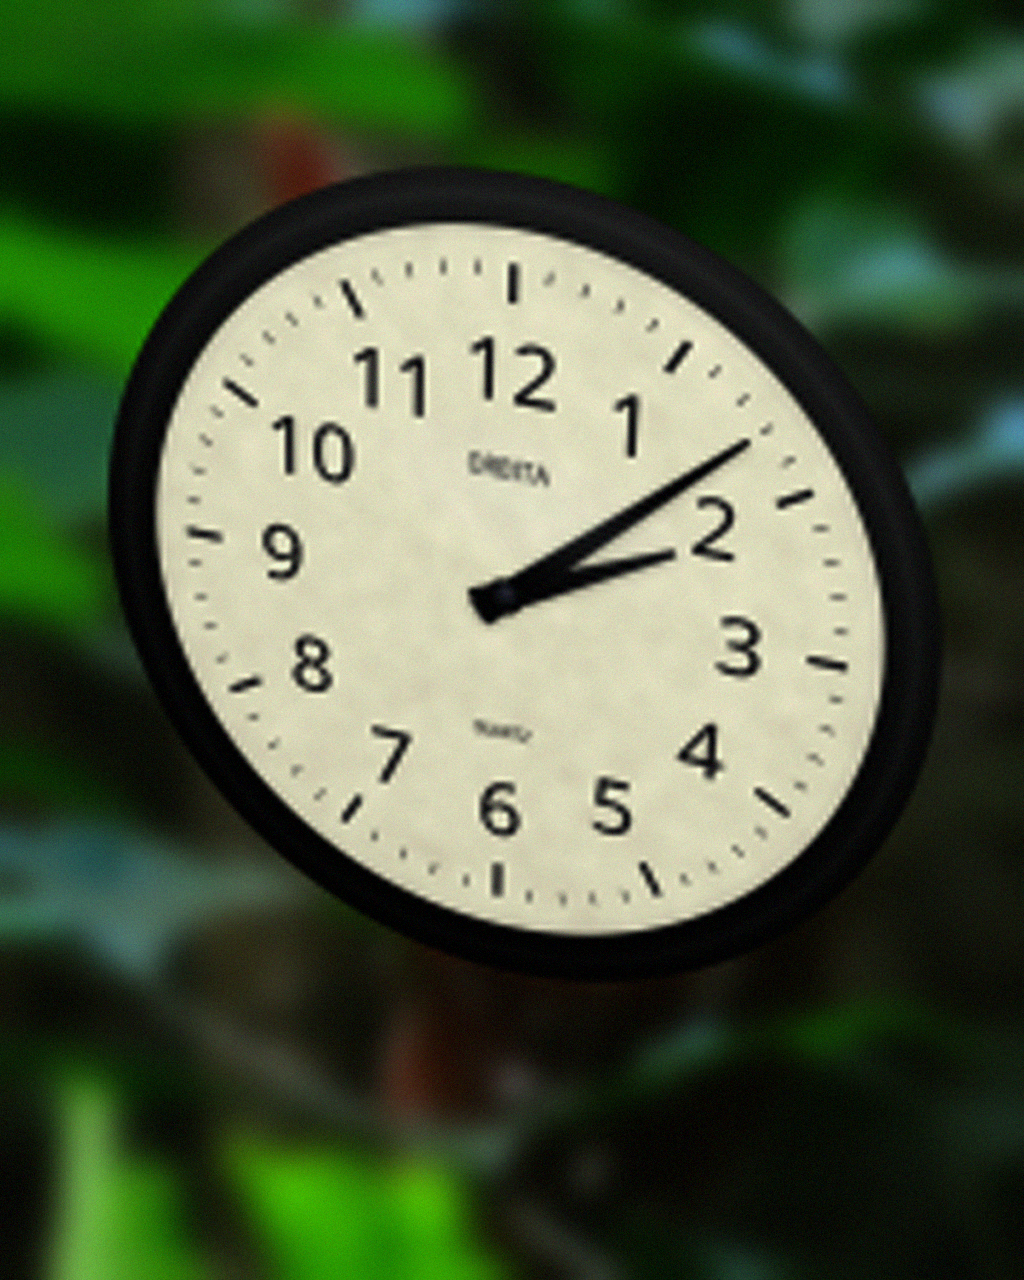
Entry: 2h08
